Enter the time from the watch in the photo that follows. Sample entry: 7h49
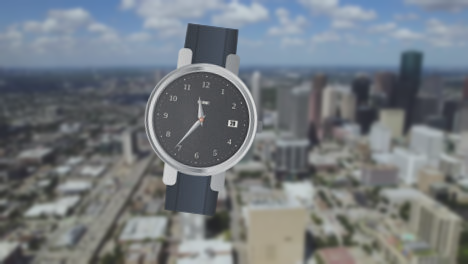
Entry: 11h36
